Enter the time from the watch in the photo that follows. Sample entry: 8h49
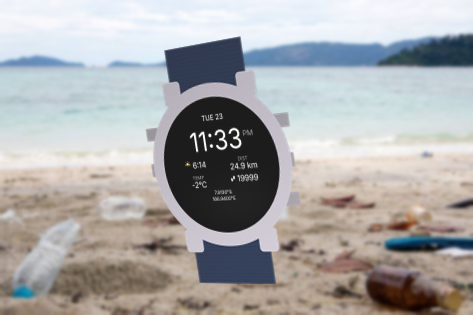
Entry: 11h33
